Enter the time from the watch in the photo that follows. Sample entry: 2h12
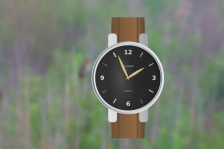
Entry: 1h56
